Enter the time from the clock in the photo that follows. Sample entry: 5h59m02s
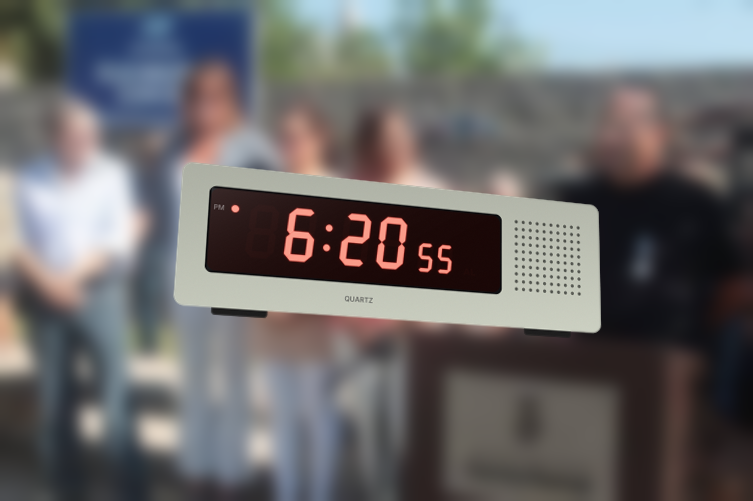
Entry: 6h20m55s
